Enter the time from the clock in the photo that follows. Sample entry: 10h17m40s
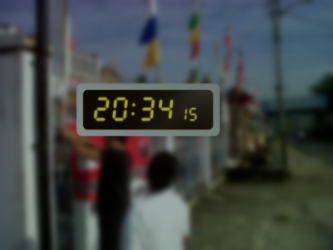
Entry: 20h34m15s
